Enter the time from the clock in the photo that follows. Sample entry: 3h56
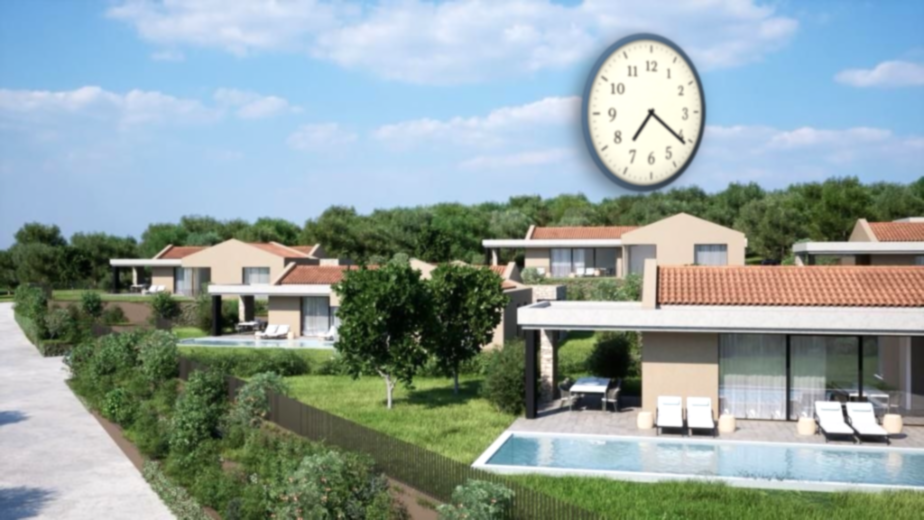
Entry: 7h21
